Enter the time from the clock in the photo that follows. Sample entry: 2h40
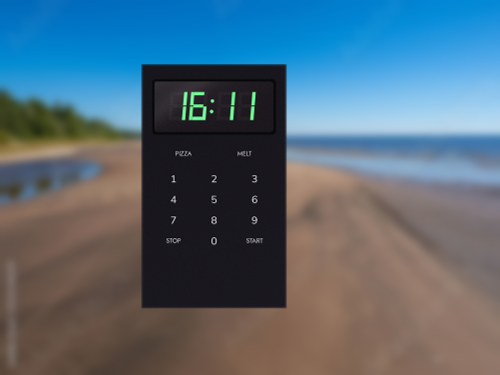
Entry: 16h11
